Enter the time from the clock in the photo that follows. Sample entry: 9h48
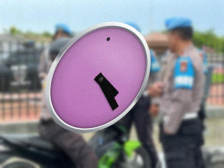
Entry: 4h24
